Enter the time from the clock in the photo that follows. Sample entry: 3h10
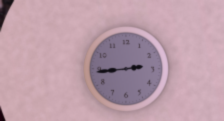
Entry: 2h44
